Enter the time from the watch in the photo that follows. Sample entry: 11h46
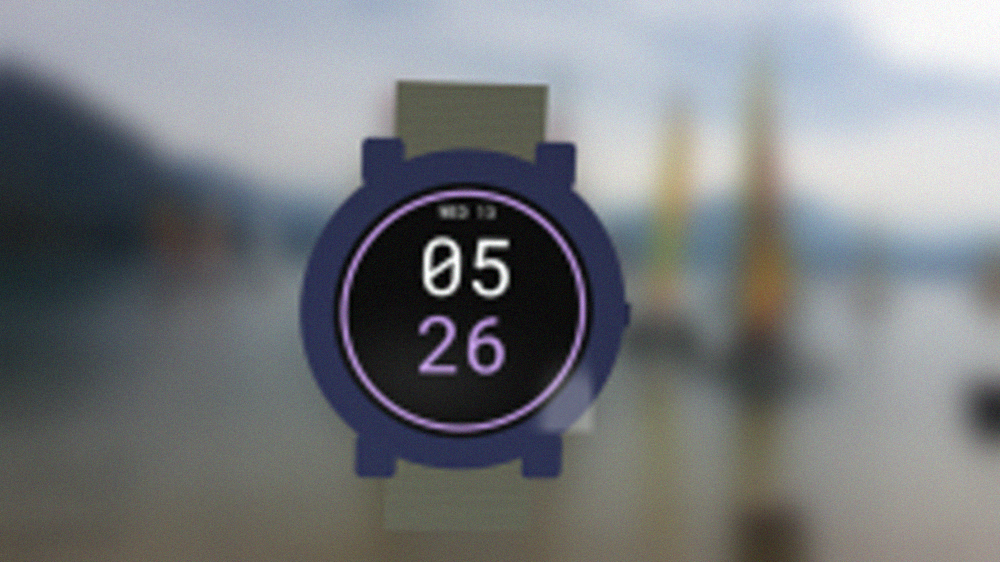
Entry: 5h26
